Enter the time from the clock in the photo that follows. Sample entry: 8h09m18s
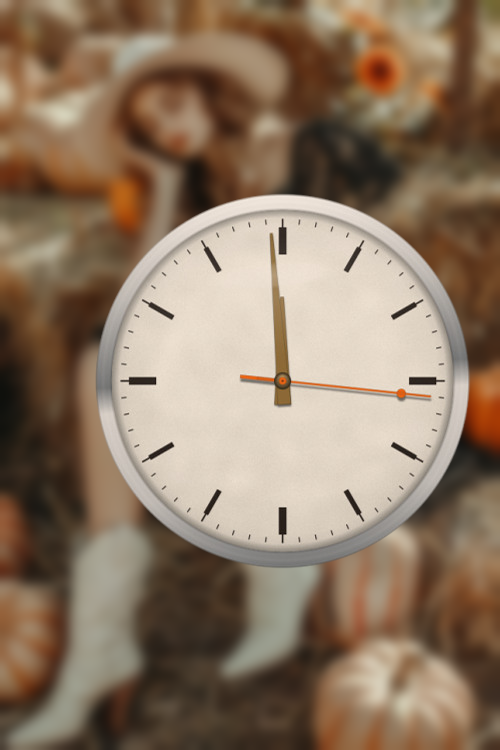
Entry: 11h59m16s
